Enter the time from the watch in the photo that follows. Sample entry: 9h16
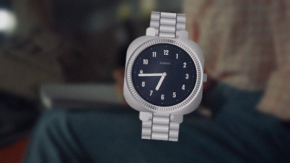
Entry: 6h44
